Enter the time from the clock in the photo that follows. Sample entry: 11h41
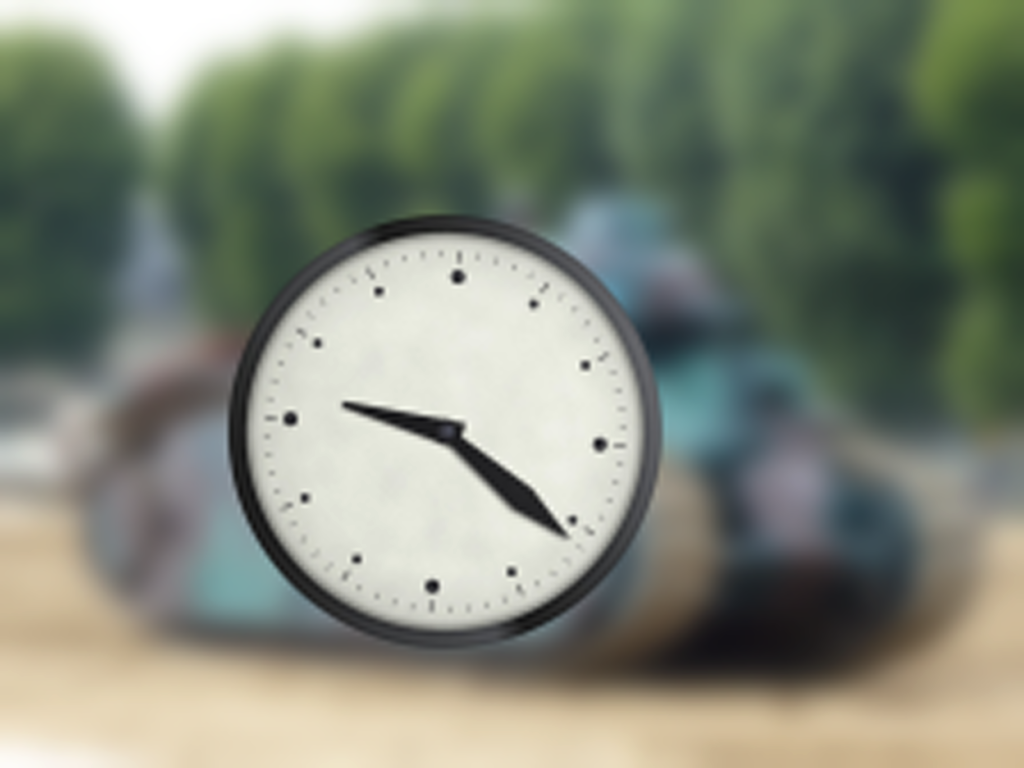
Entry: 9h21
